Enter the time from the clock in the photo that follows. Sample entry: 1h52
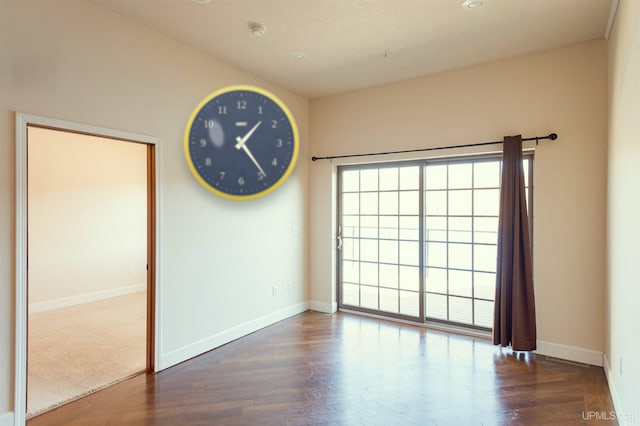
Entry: 1h24
